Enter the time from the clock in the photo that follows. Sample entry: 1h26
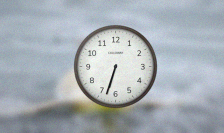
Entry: 6h33
